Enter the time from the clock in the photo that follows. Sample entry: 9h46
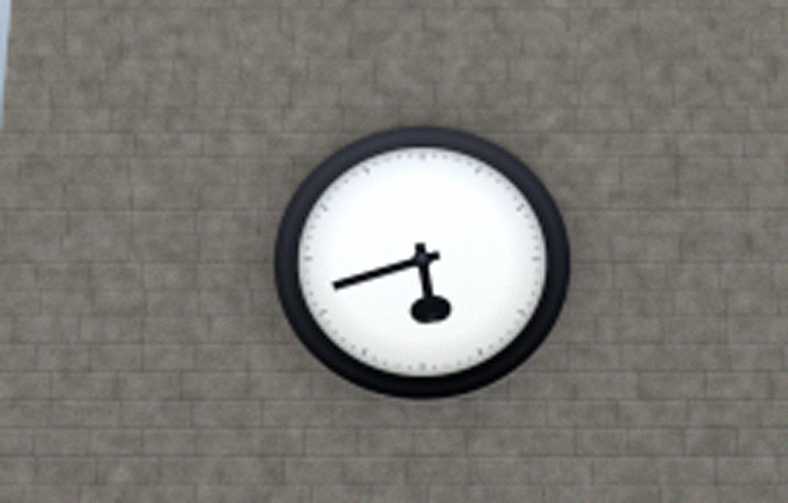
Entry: 5h42
